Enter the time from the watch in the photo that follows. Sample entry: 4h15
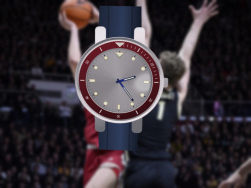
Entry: 2h24
